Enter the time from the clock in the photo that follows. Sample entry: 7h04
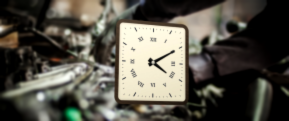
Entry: 4h10
